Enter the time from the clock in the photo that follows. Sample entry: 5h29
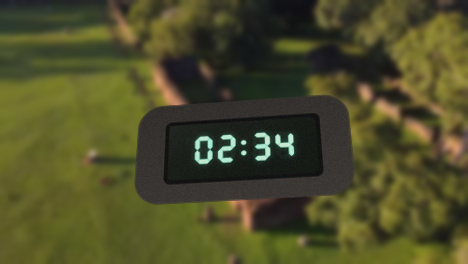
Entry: 2h34
